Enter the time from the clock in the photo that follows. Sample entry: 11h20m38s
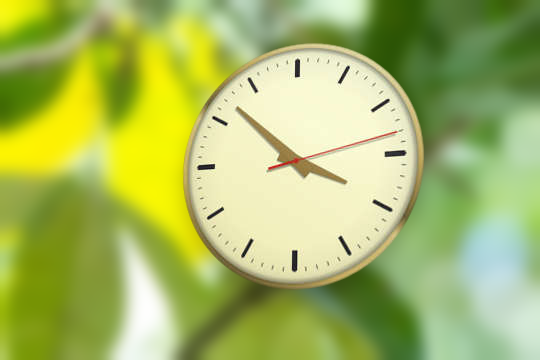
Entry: 3h52m13s
